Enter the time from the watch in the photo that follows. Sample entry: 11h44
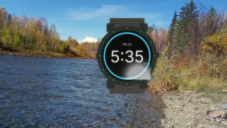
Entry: 5h35
